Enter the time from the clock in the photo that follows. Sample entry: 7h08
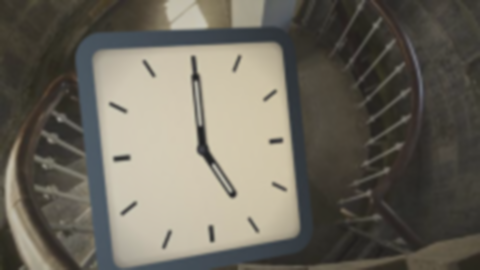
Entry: 5h00
